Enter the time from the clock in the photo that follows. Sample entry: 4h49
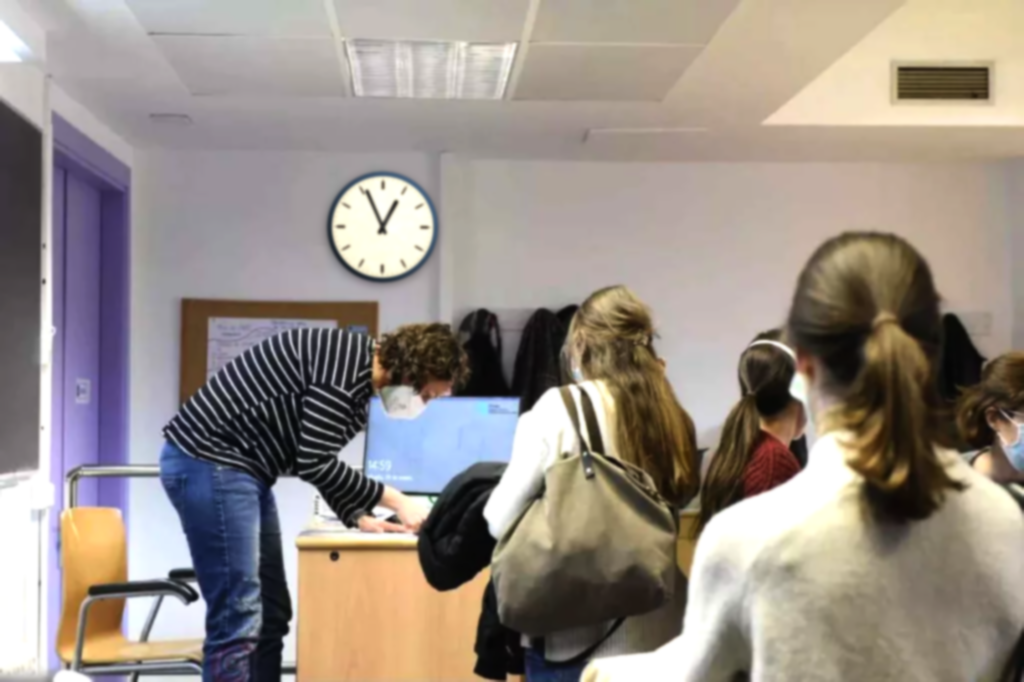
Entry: 12h56
